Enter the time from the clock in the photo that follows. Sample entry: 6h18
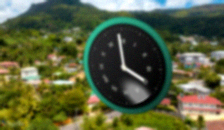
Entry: 3h59
